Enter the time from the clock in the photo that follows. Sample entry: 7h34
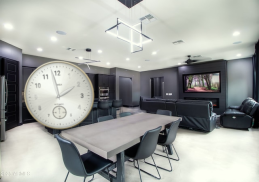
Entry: 1h58
